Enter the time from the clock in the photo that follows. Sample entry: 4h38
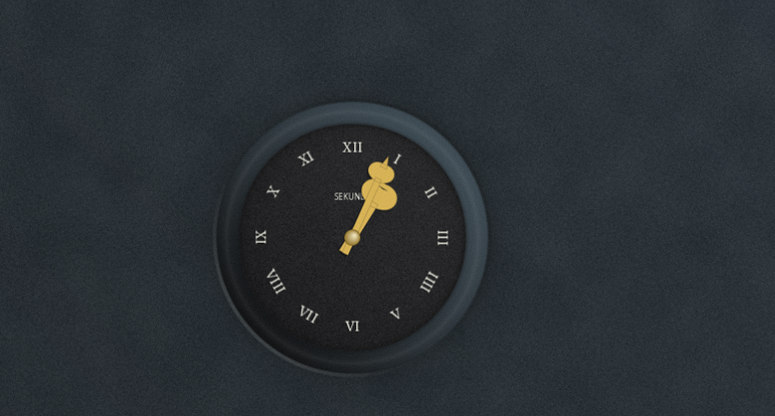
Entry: 1h04
